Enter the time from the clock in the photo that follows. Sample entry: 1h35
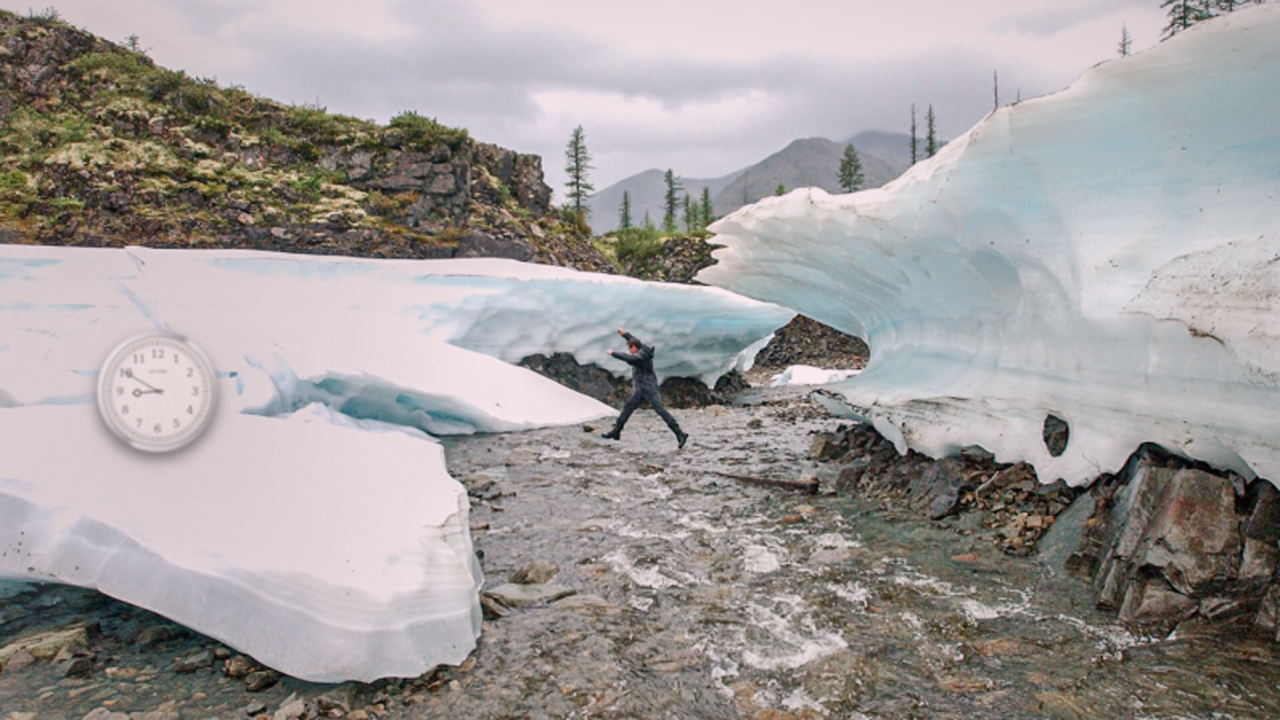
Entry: 8h50
